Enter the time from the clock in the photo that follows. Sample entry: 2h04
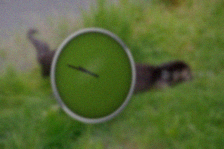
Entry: 9h48
